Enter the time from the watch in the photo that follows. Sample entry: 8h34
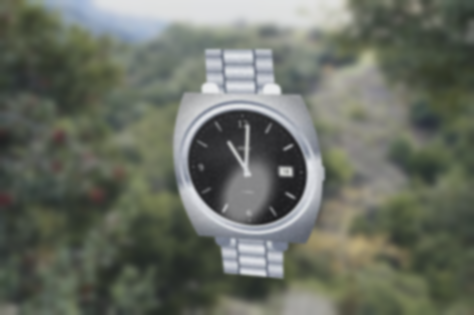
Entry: 11h01
